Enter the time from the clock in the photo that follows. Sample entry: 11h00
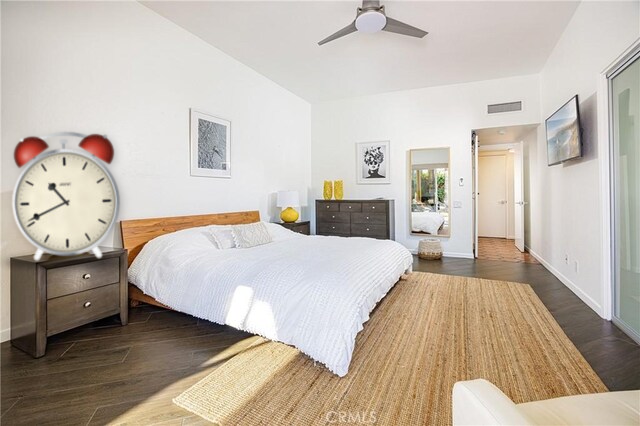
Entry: 10h41
